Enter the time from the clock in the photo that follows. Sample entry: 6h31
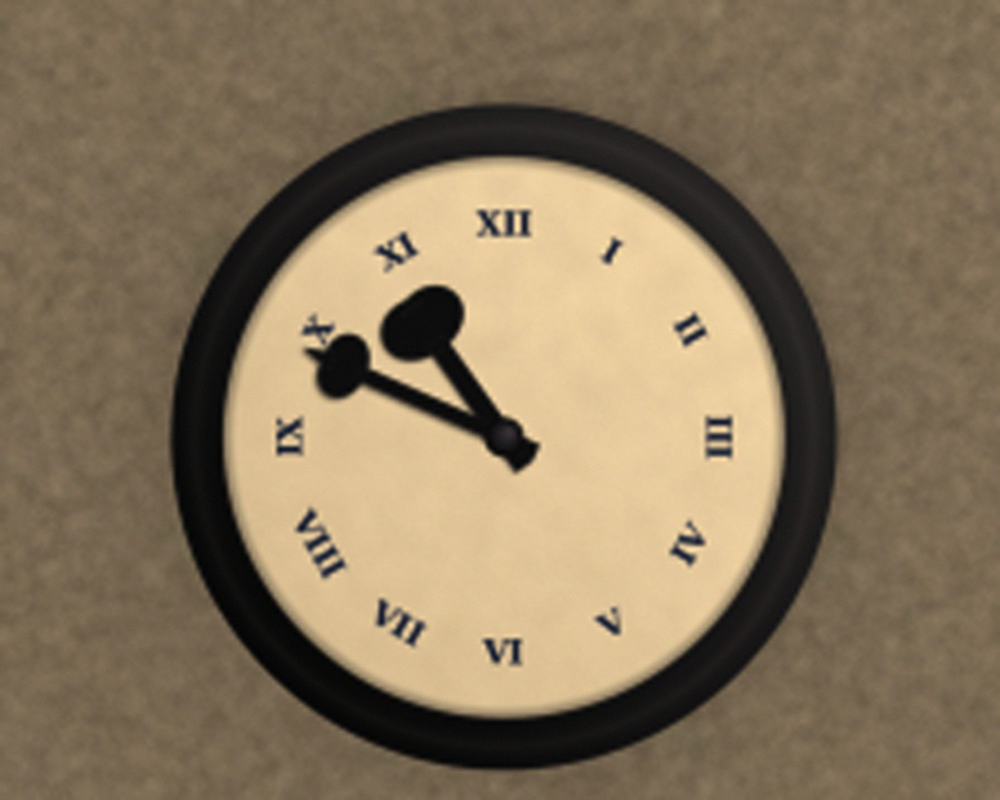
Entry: 10h49
